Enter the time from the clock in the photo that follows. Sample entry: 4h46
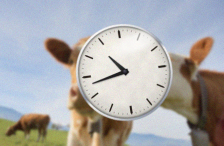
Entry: 10h43
